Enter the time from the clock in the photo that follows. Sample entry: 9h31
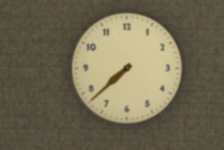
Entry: 7h38
